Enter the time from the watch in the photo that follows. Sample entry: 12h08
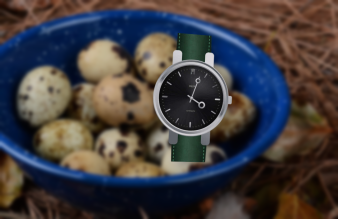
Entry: 4h03
